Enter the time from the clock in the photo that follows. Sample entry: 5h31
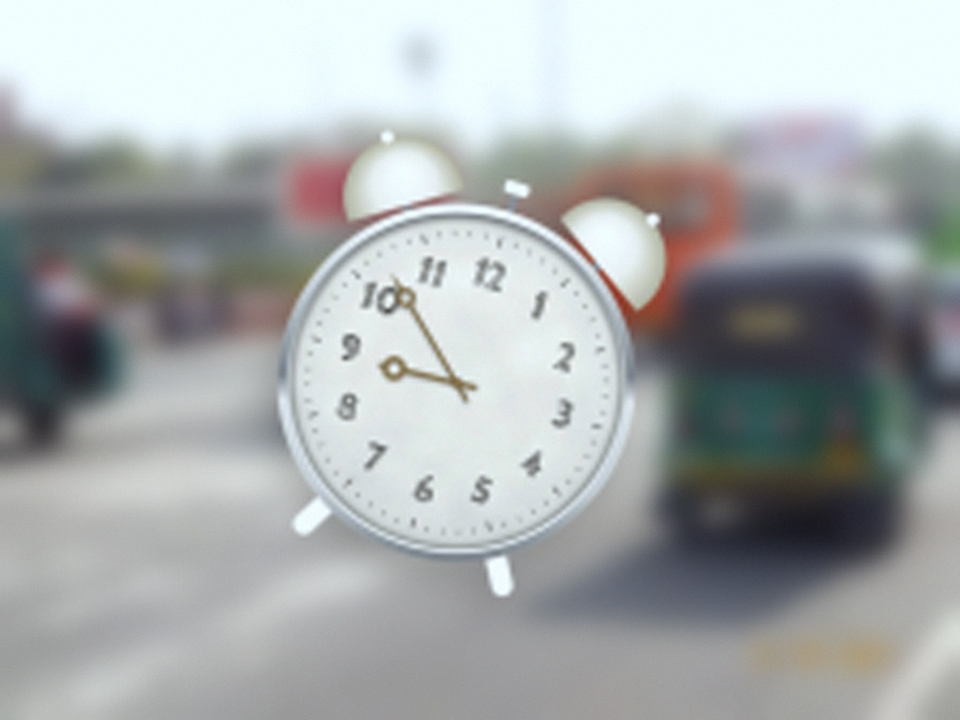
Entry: 8h52
